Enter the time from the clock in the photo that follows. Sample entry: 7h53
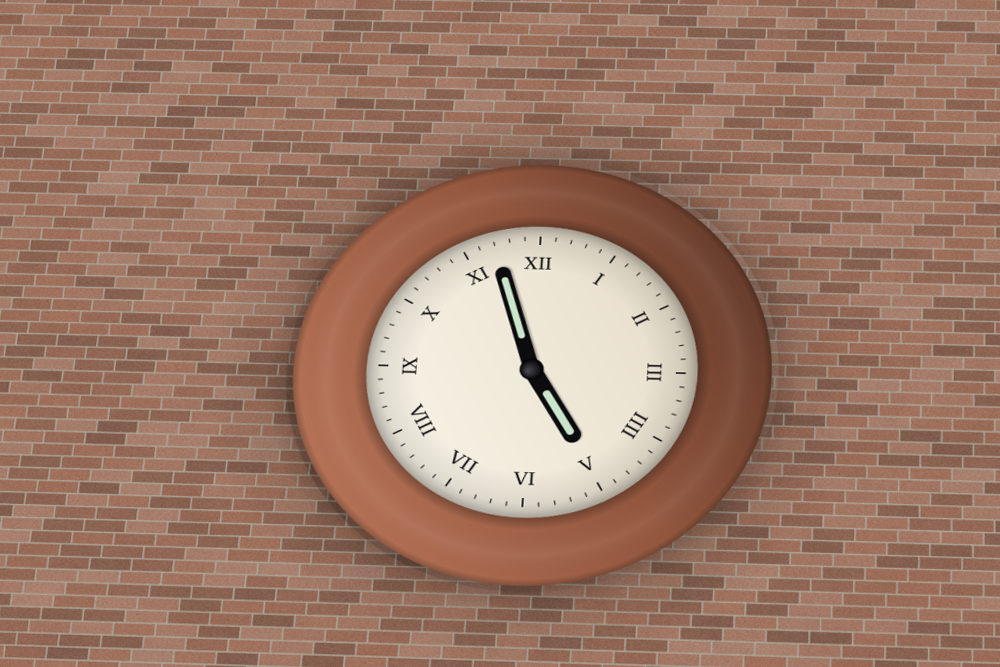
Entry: 4h57
